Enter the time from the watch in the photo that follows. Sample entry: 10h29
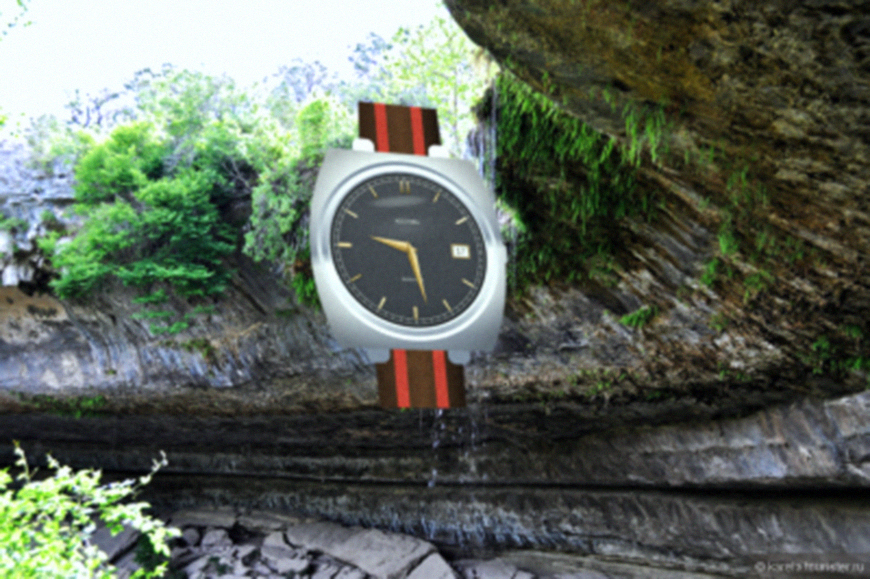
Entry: 9h28
